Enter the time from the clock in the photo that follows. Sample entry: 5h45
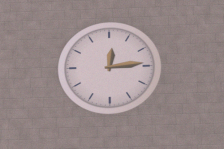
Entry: 12h14
